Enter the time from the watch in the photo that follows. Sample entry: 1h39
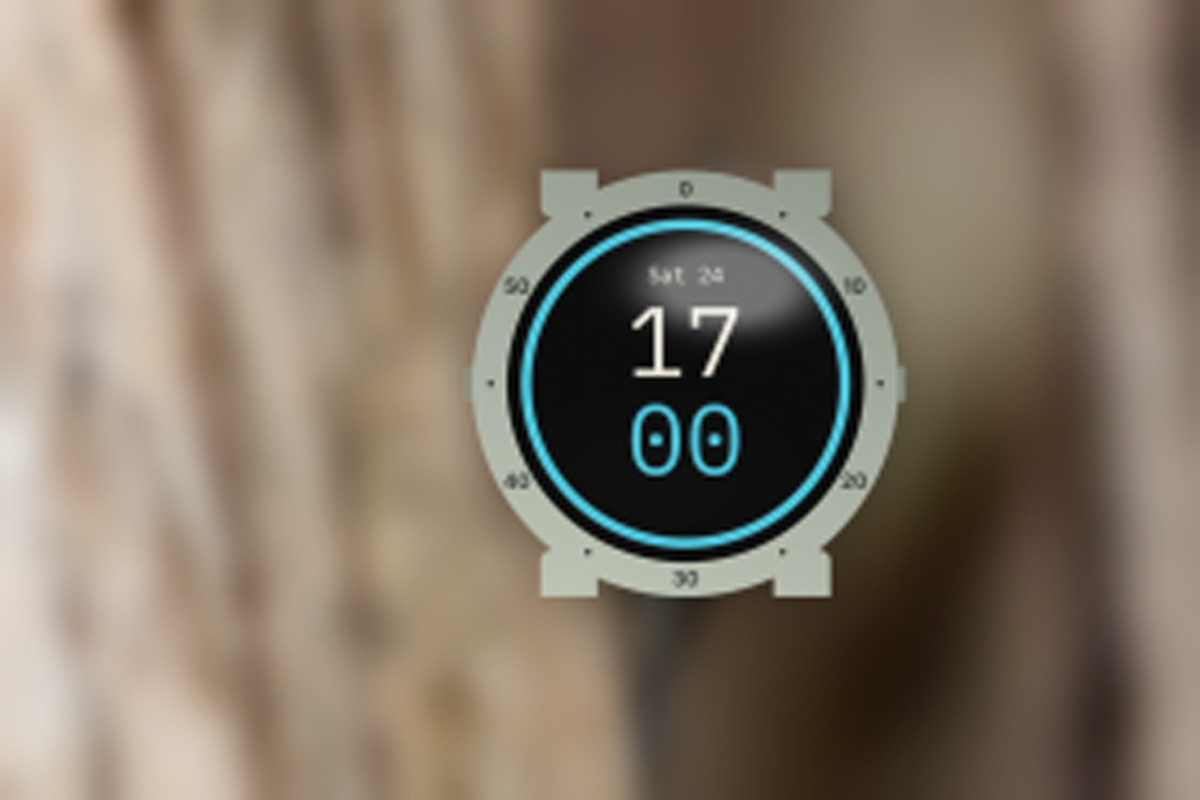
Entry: 17h00
